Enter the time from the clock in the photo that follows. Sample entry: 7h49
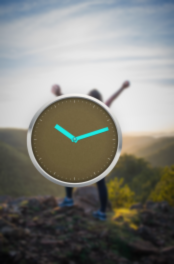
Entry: 10h12
